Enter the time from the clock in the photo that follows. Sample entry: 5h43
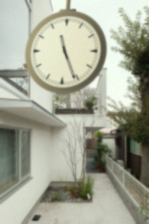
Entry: 11h26
